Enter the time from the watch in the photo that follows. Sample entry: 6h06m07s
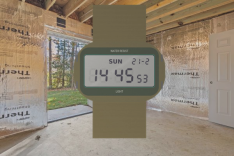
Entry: 14h45m53s
